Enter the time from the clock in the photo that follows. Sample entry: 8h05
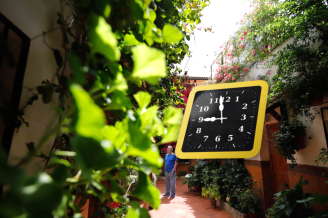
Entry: 8h58
